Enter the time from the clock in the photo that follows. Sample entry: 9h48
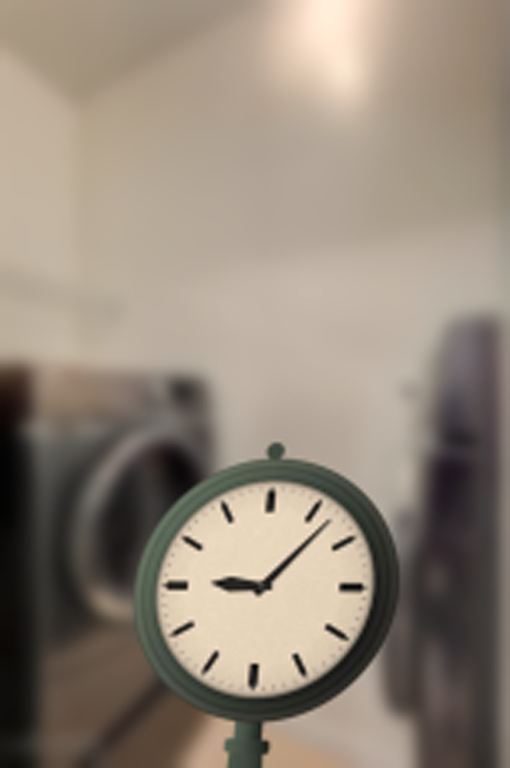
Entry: 9h07
